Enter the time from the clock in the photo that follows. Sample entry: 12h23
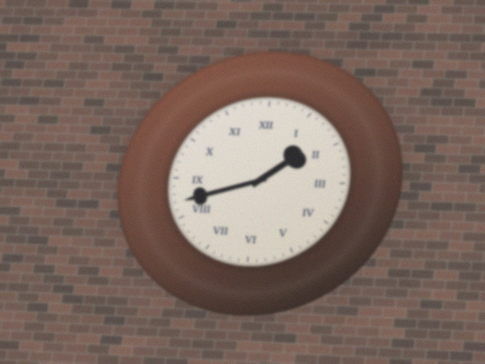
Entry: 1h42
